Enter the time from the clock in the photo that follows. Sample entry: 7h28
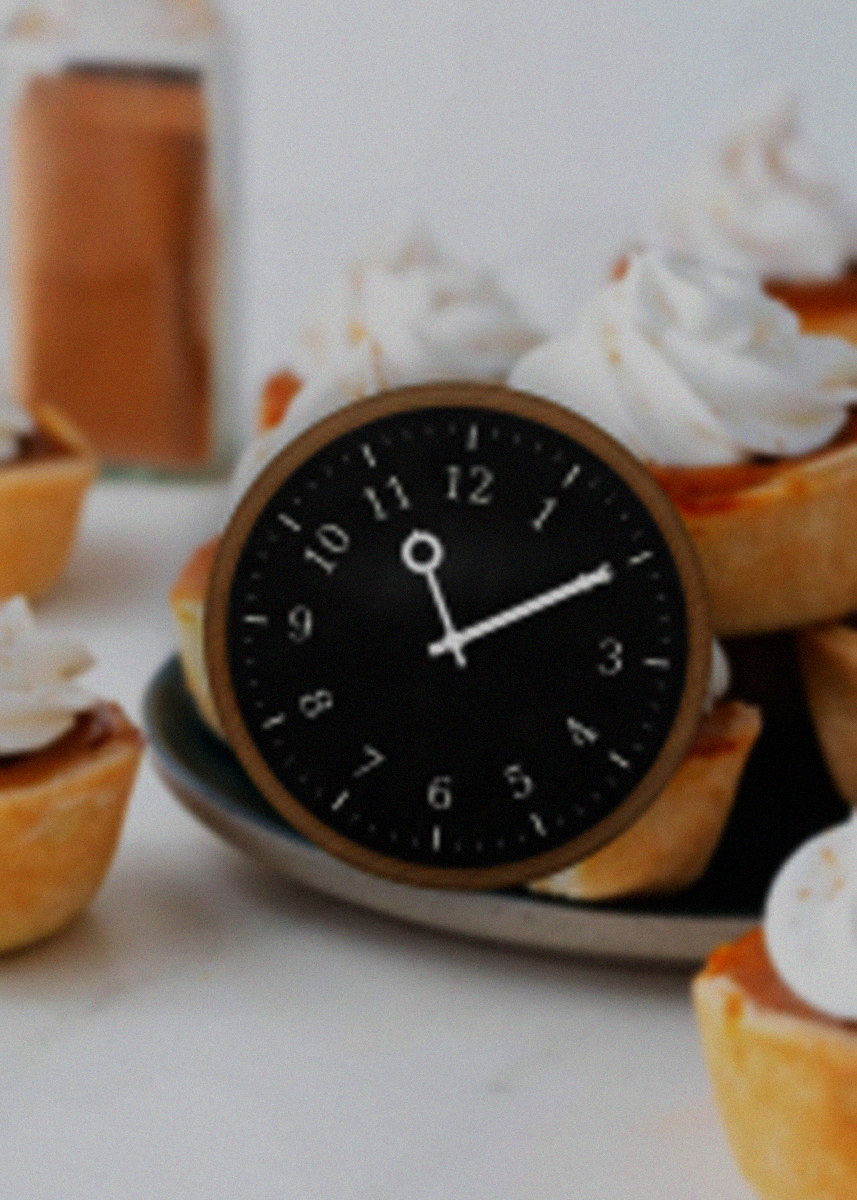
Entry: 11h10
